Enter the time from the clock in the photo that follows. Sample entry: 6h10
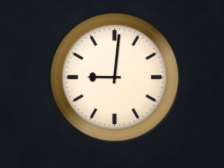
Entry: 9h01
